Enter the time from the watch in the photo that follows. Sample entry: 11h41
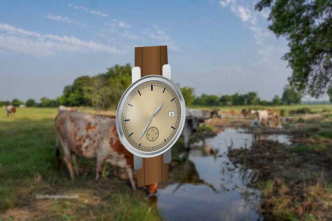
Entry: 1h36
